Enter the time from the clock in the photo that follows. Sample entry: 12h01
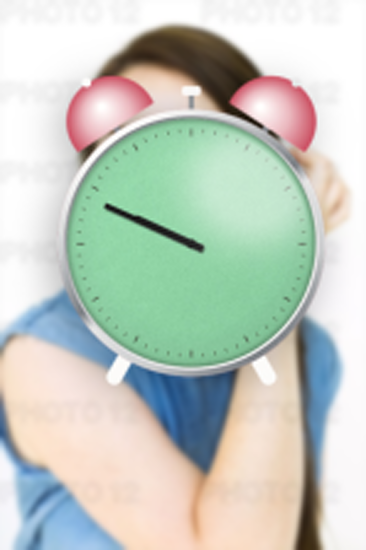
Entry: 9h49
